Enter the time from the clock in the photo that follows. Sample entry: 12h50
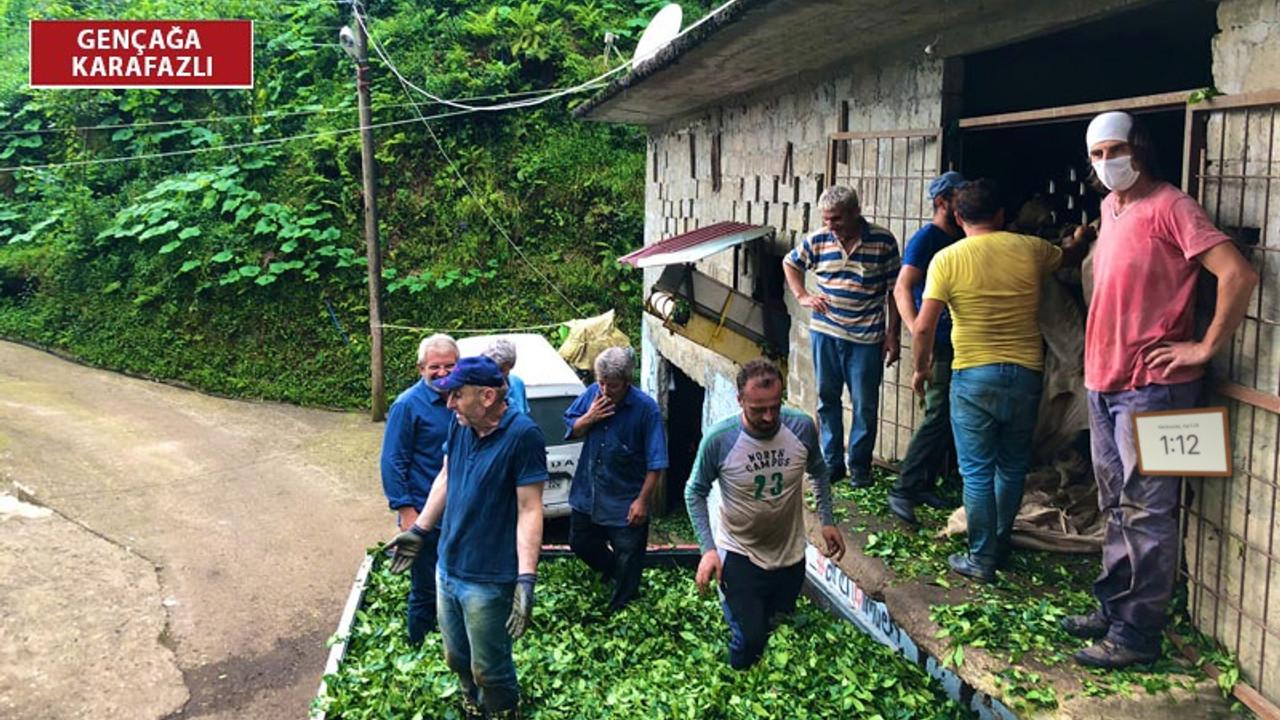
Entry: 1h12
